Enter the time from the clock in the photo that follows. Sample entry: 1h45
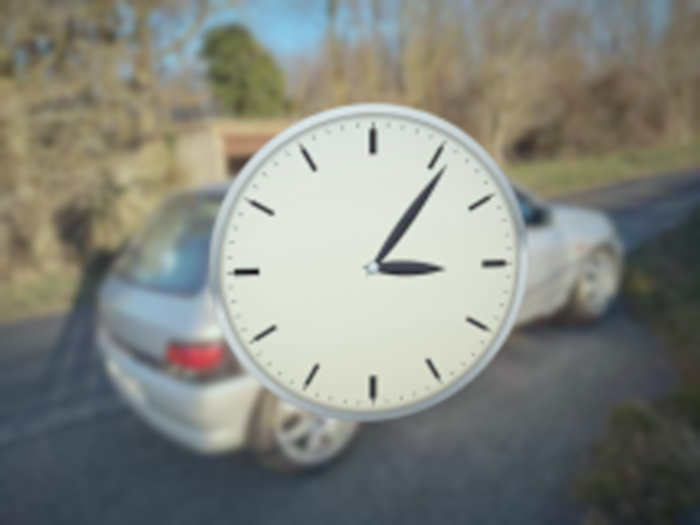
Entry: 3h06
